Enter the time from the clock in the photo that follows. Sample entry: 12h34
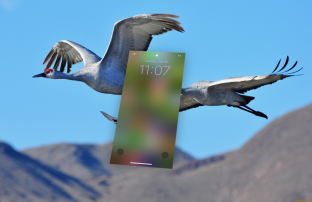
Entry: 11h07
